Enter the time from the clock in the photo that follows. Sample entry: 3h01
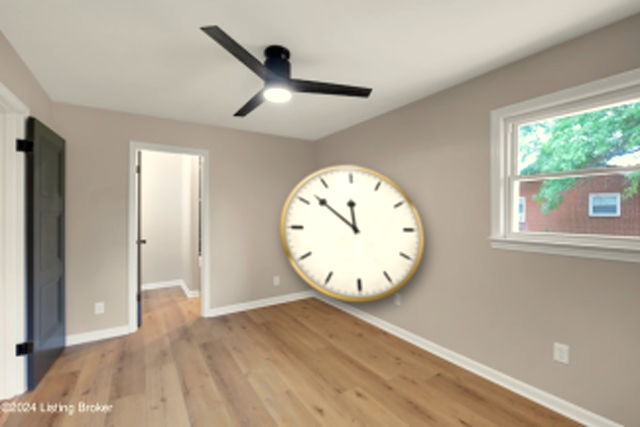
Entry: 11h52
